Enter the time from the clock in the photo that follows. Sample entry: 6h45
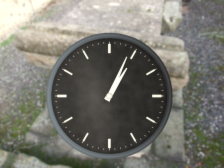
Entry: 1h04
